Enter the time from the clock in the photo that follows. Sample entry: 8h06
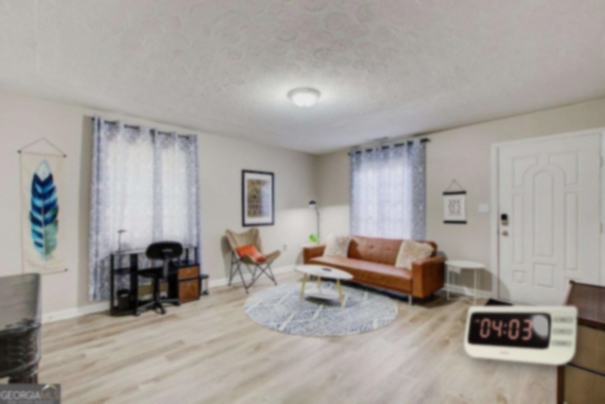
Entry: 4h03
